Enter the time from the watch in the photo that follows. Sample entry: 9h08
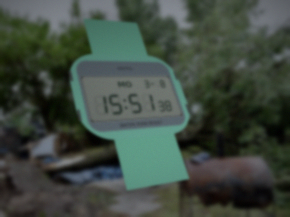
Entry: 15h51
